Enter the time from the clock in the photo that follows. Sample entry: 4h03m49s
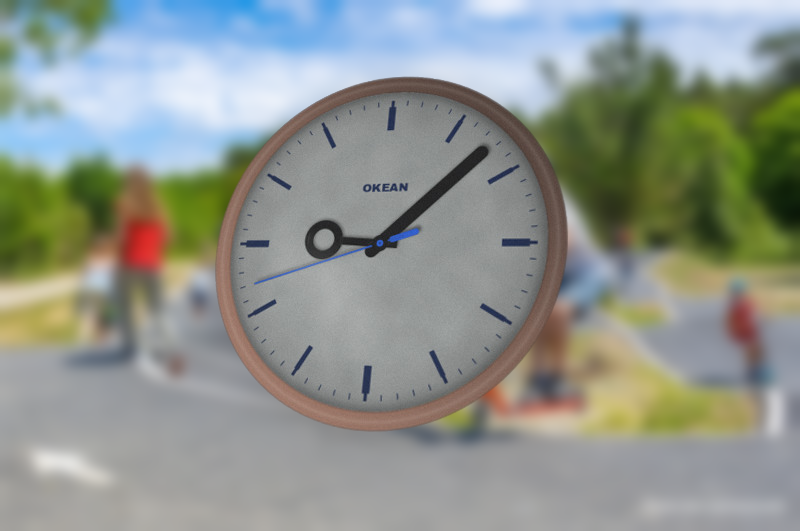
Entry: 9h07m42s
